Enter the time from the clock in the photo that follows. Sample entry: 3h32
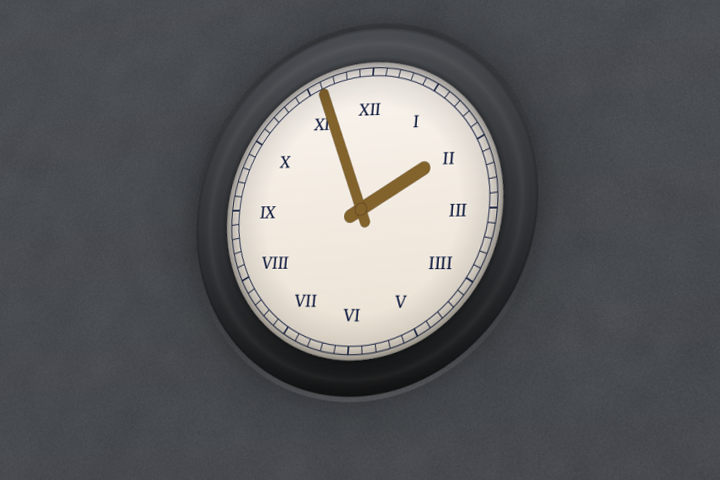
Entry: 1h56
